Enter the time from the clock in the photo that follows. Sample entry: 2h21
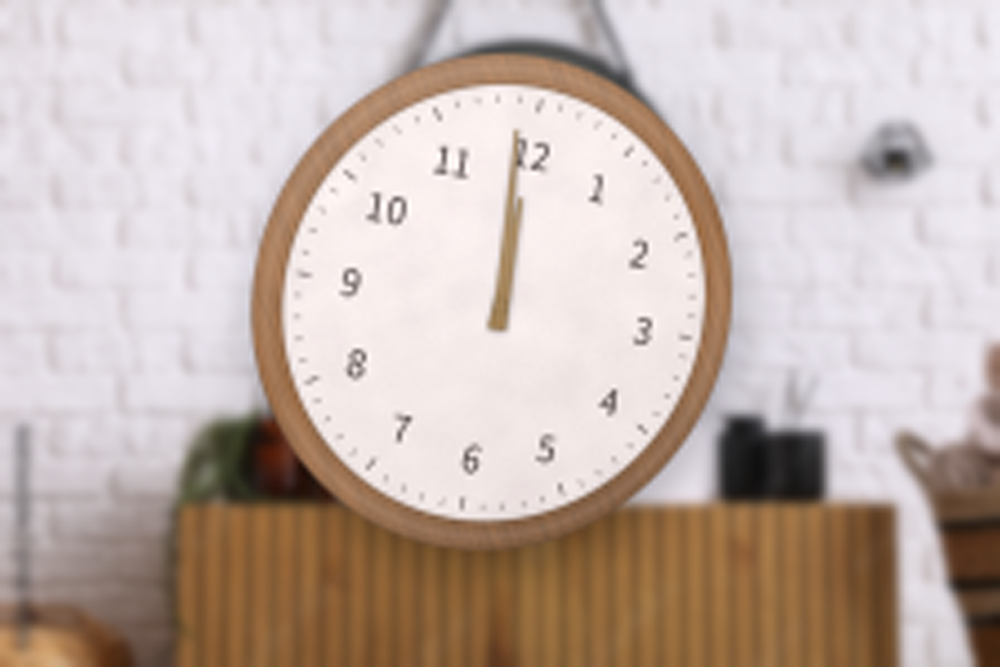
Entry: 11h59
